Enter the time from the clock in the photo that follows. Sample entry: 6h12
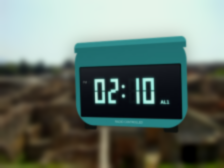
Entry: 2h10
